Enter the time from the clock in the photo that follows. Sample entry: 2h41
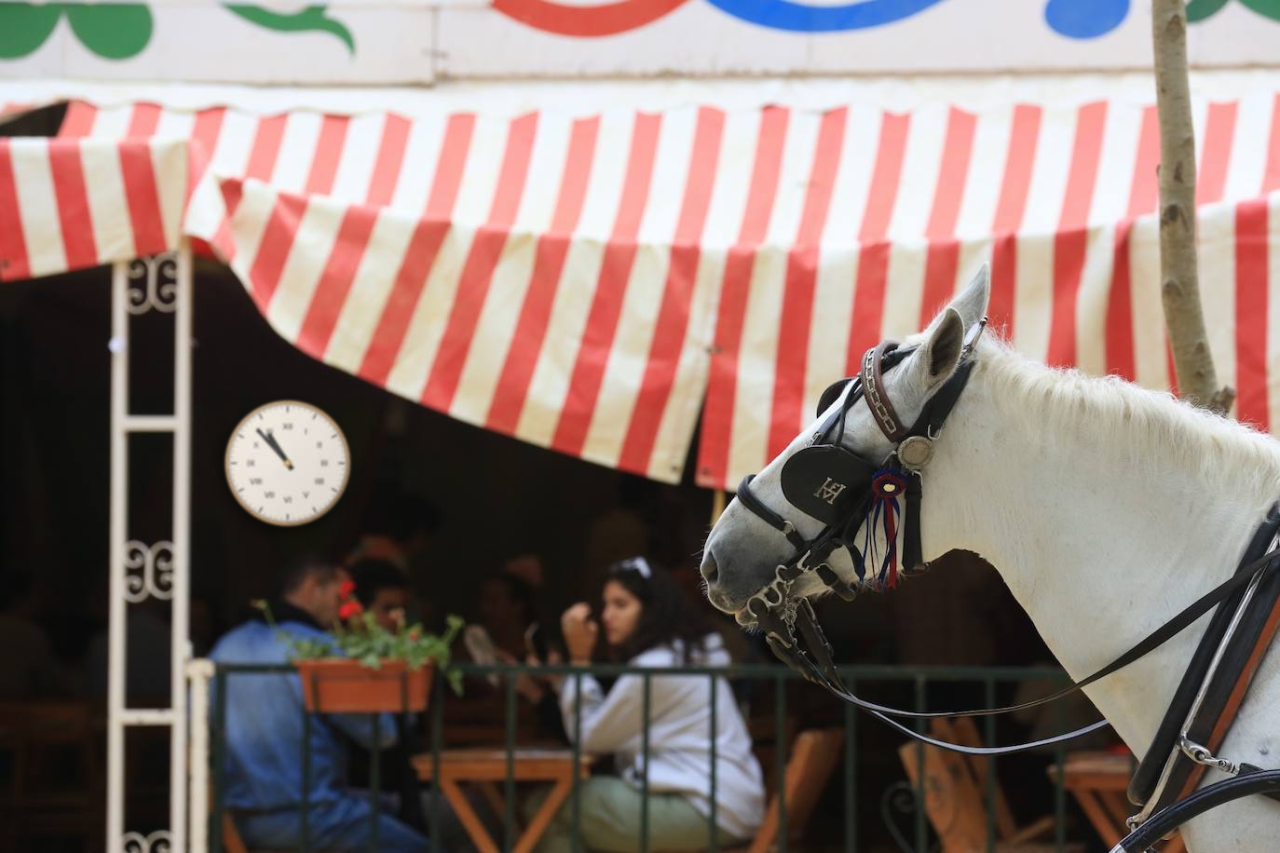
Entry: 10h53
